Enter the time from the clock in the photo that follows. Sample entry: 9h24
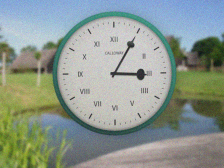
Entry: 3h05
